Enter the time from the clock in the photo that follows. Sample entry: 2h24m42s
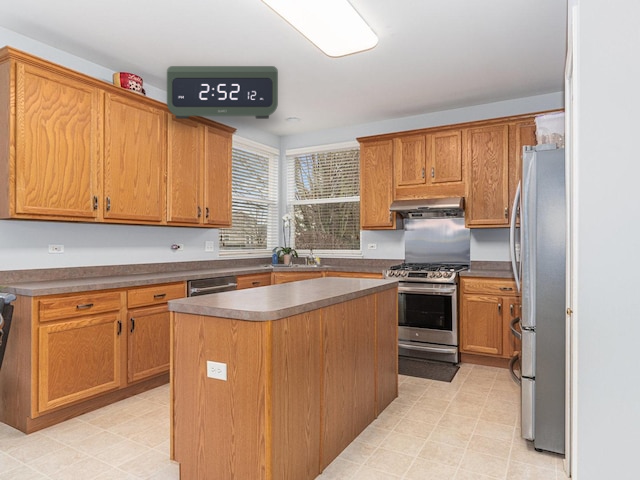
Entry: 2h52m12s
